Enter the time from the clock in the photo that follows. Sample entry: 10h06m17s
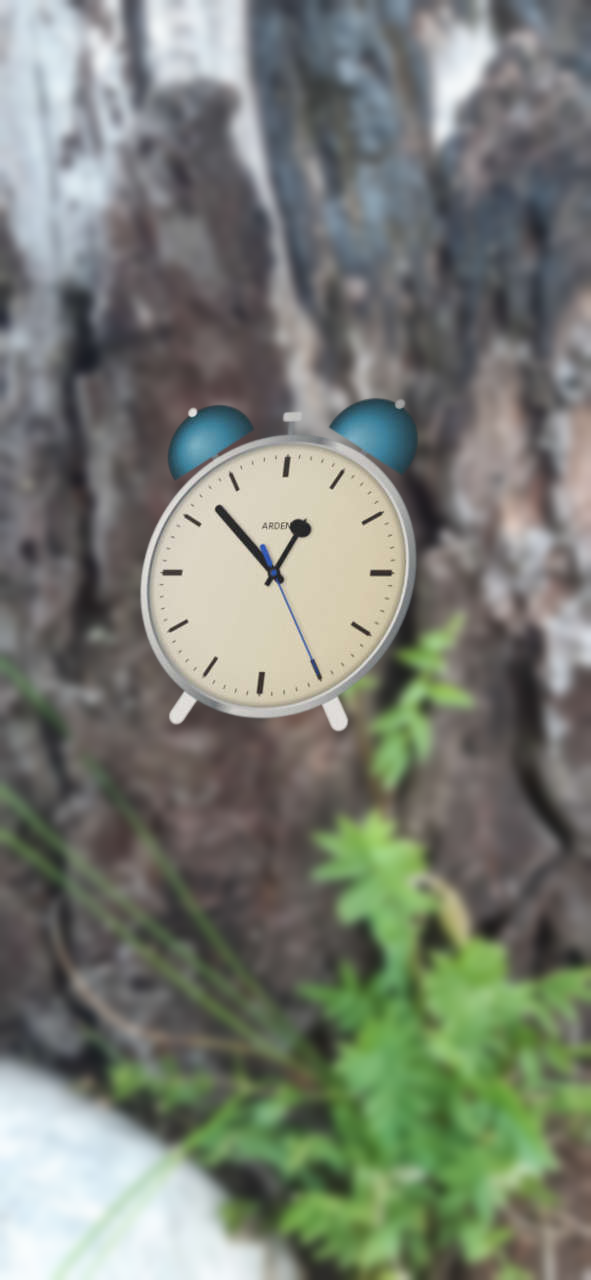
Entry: 12h52m25s
